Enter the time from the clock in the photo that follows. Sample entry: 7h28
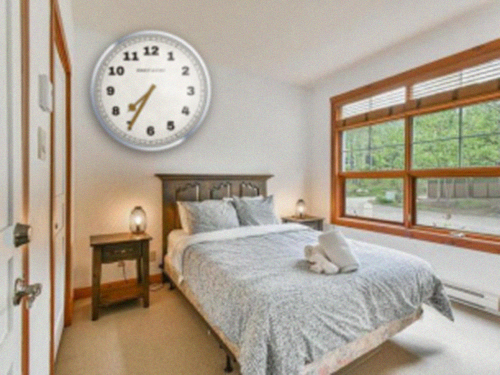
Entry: 7h35
